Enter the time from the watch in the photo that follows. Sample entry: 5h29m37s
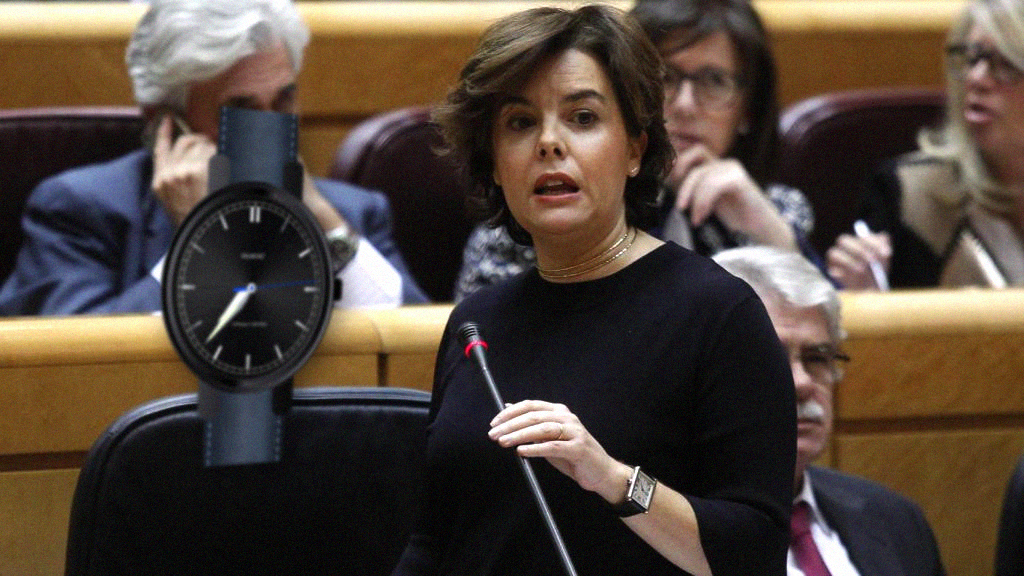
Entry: 7h37m14s
